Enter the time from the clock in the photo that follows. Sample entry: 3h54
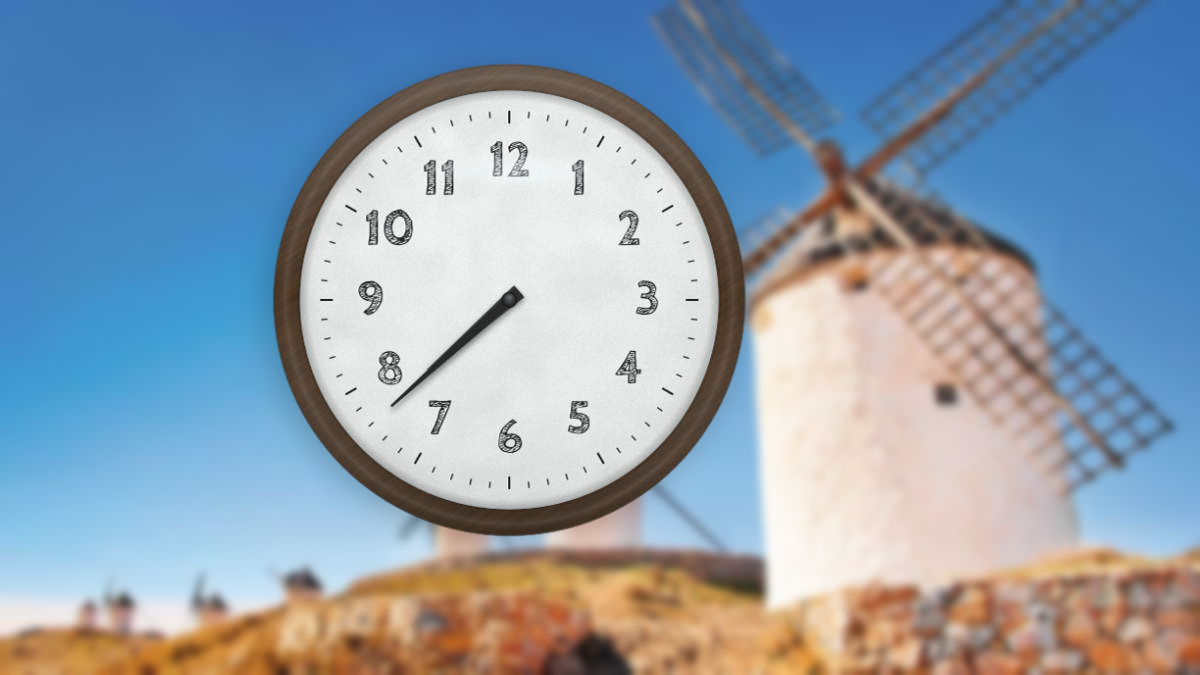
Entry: 7h38
